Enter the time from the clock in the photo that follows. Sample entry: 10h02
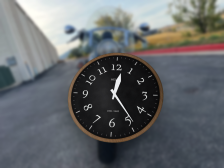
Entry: 12h24
